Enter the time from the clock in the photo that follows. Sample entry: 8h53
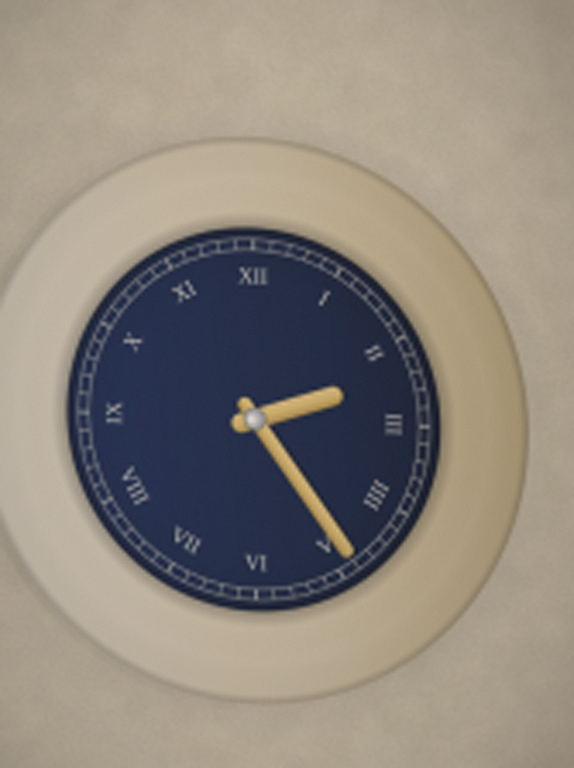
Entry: 2h24
